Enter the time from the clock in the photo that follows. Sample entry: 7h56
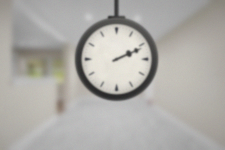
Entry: 2h11
